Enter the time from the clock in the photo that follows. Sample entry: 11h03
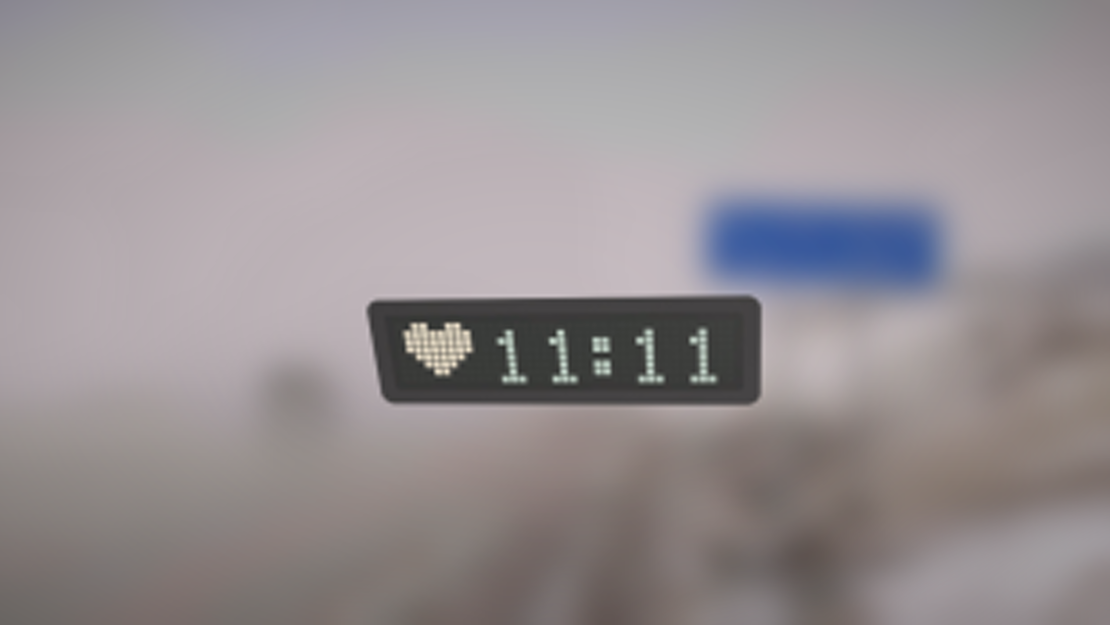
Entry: 11h11
